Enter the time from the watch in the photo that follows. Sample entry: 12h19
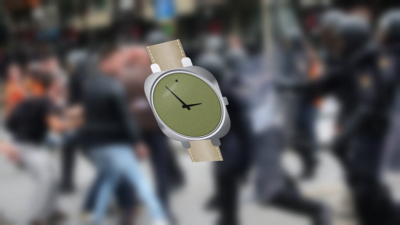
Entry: 2h55
